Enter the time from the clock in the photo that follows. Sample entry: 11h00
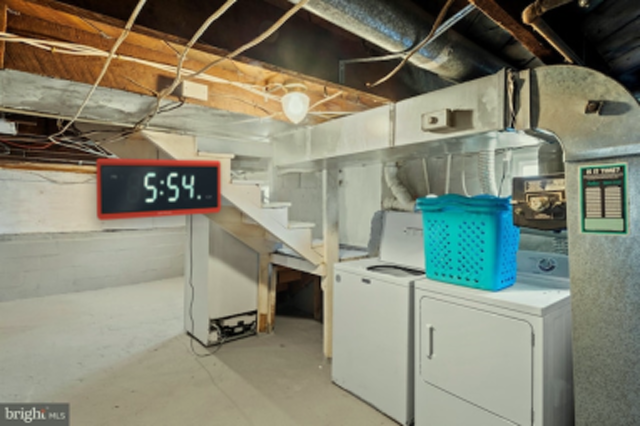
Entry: 5h54
